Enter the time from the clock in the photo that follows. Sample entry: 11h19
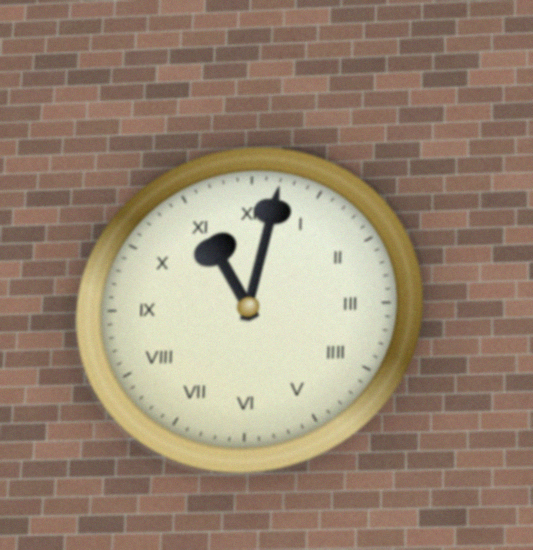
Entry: 11h02
